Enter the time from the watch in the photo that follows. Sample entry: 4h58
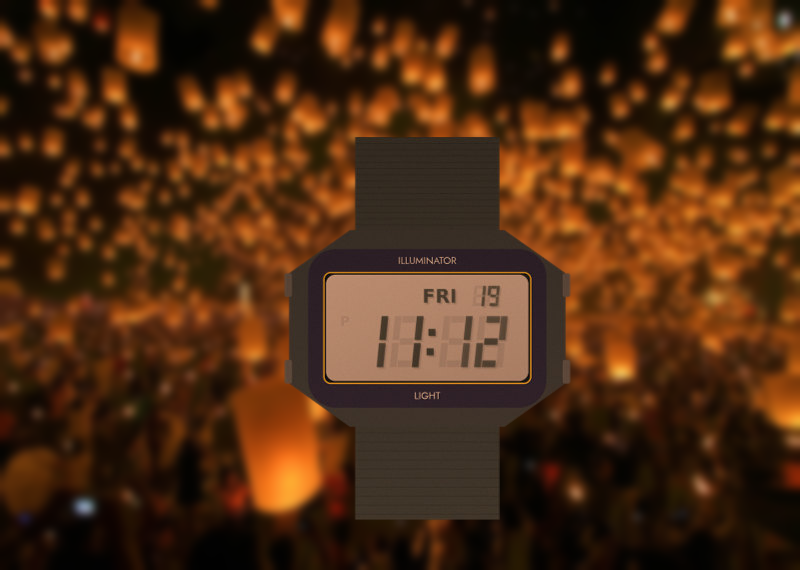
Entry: 11h12
